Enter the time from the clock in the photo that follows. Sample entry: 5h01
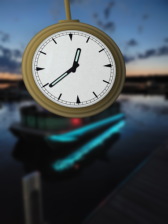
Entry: 12h39
